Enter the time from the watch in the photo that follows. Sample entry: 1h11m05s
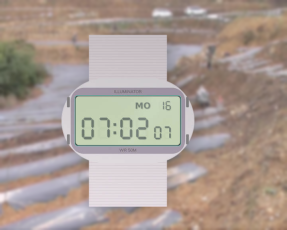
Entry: 7h02m07s
